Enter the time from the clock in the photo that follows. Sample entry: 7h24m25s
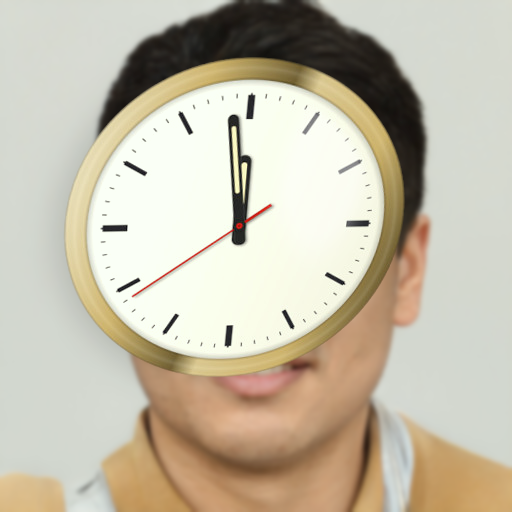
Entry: 11h58m39s
